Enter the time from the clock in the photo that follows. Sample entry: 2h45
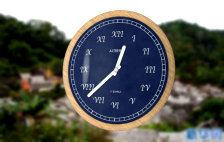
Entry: 12h38
